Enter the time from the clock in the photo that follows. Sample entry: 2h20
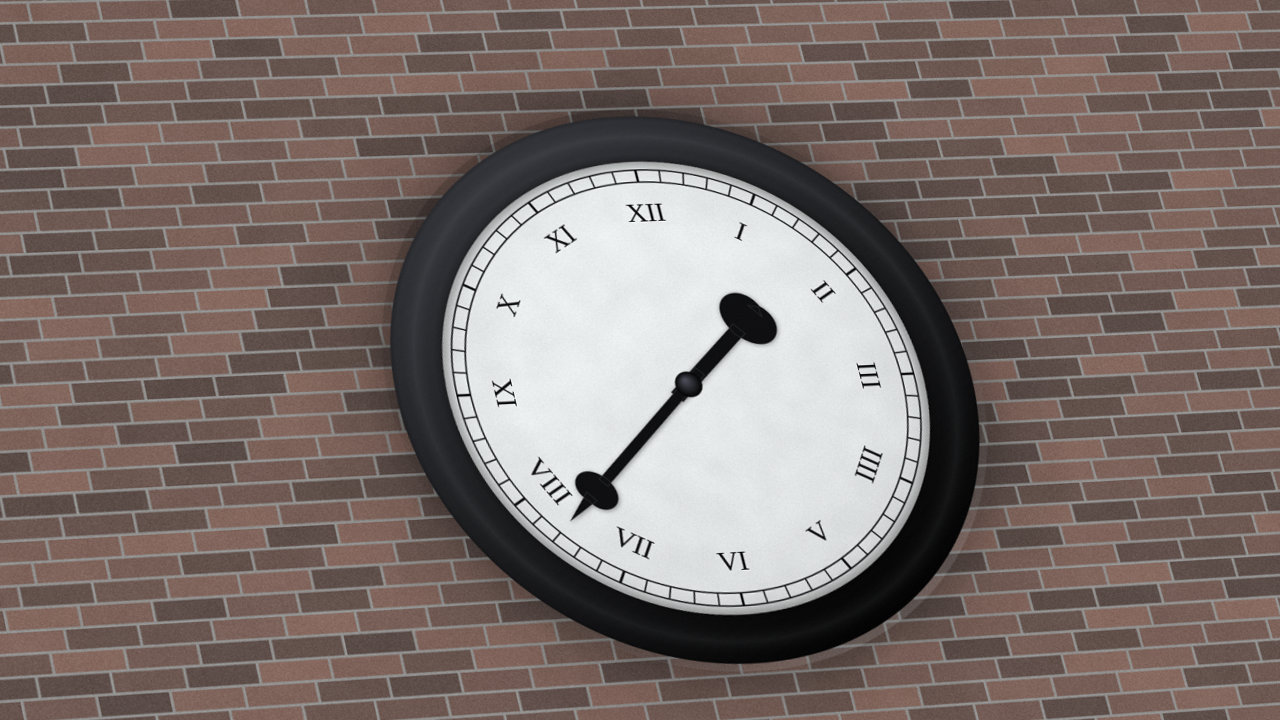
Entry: 1h38
